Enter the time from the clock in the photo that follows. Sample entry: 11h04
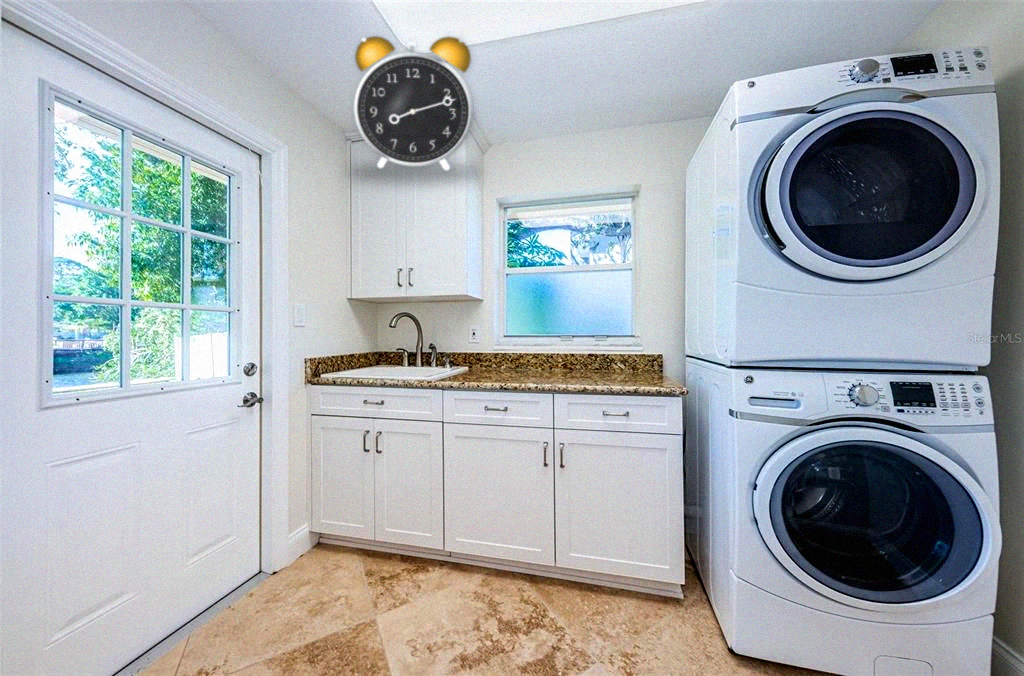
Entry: 8h12
